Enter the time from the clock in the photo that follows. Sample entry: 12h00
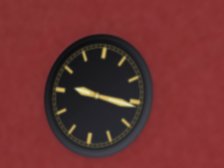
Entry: 9h16
